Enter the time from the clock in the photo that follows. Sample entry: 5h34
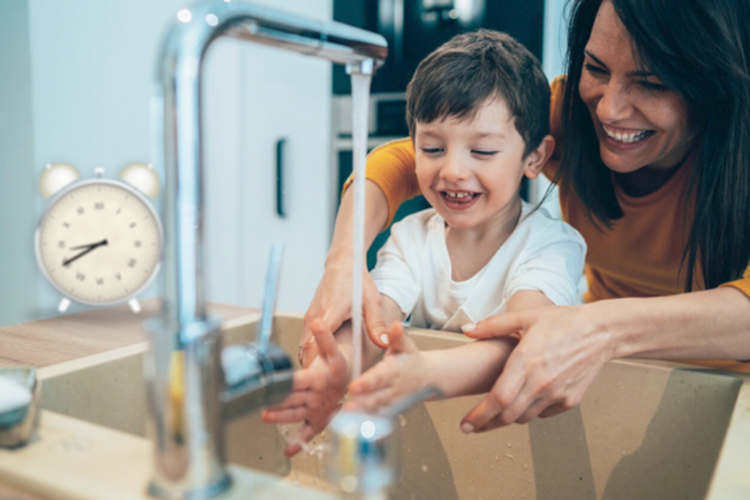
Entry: 8h40
